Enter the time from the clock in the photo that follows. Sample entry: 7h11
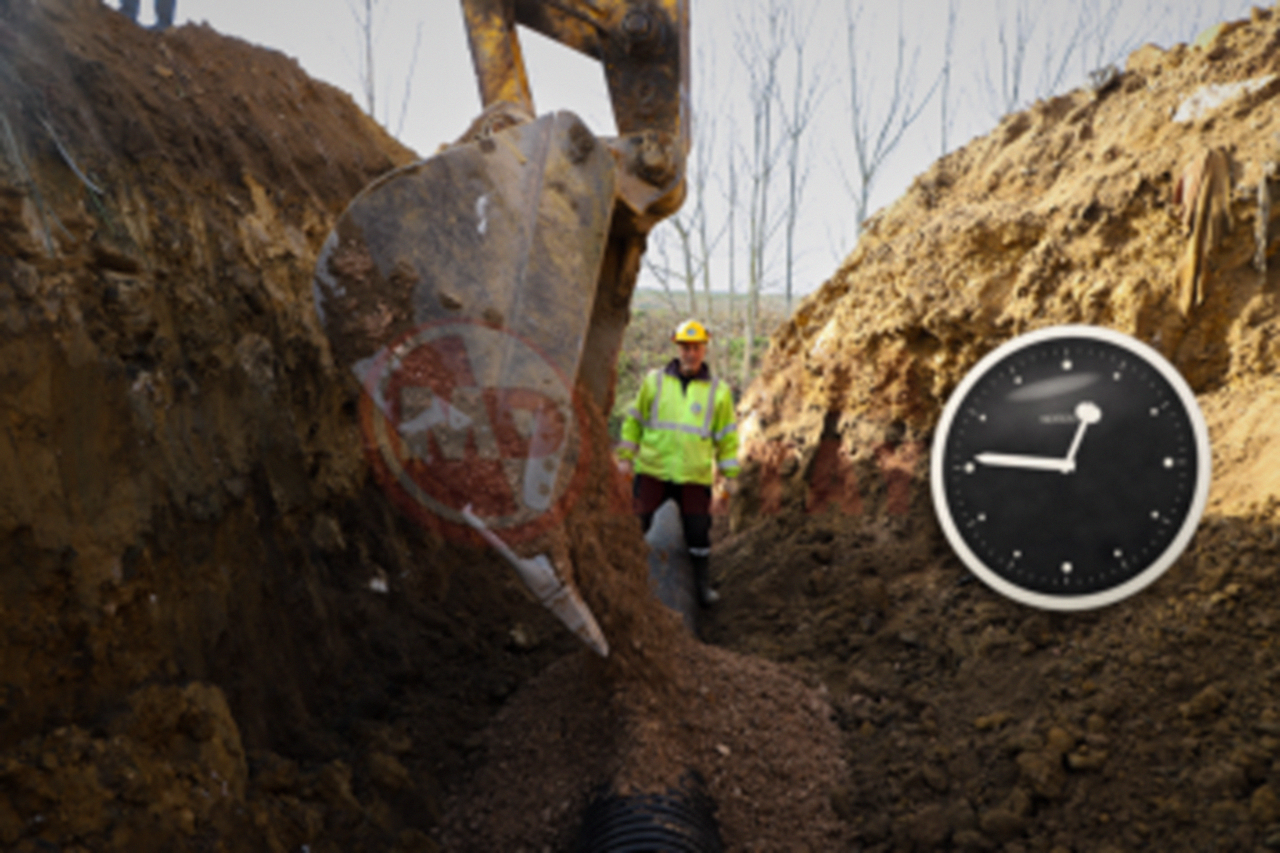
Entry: 12h46
